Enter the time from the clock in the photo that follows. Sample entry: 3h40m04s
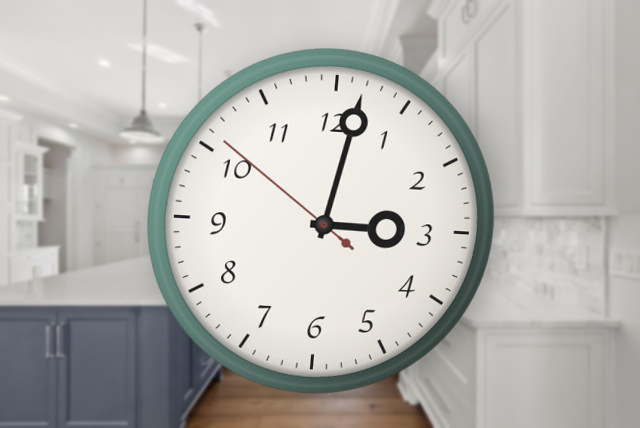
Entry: 3h01m51s
